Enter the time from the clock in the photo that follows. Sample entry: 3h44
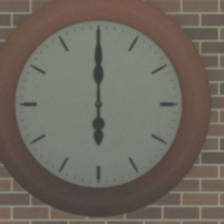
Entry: 6h00
